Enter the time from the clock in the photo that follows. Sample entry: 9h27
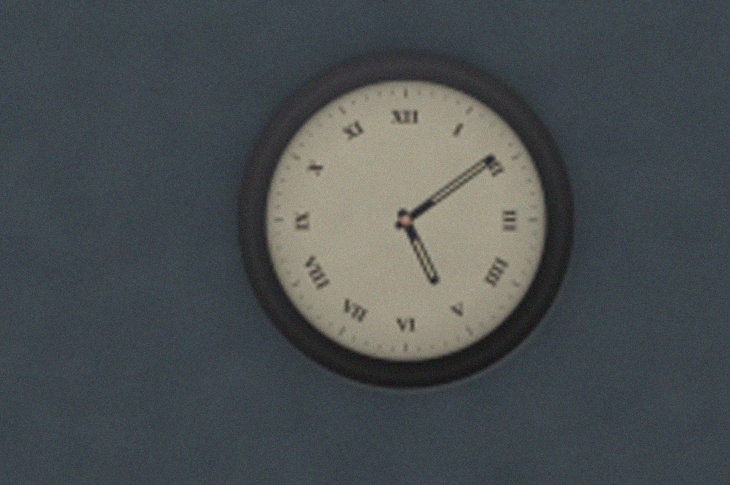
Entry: 5h09
